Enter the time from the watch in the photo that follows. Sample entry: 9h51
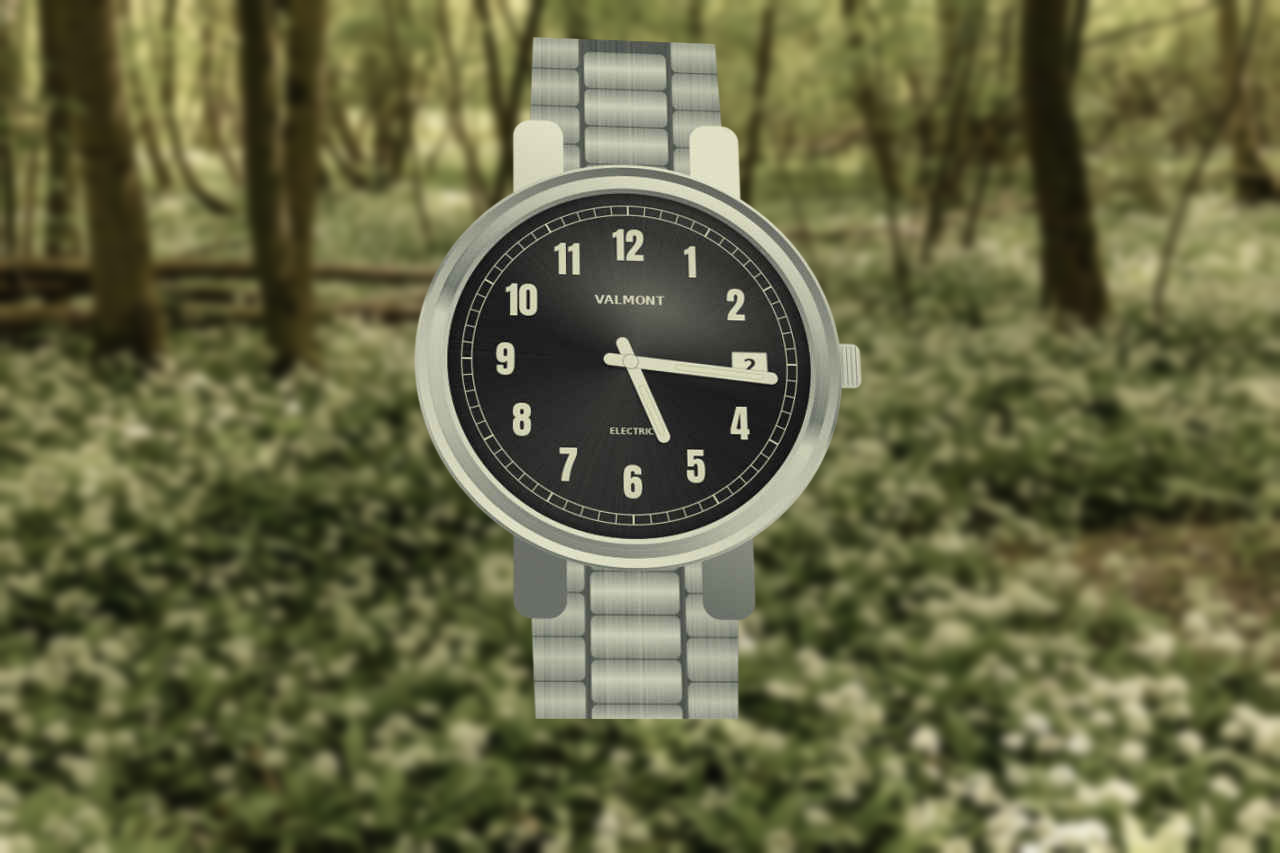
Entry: 5h16
